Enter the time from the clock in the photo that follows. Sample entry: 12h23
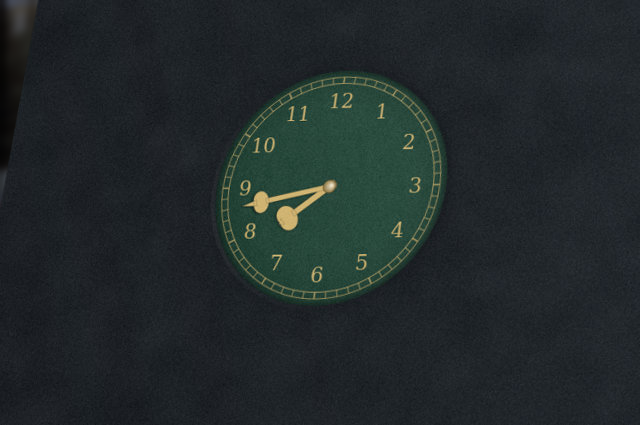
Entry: 7h43
